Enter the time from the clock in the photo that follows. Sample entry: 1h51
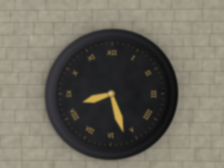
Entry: 8h27
